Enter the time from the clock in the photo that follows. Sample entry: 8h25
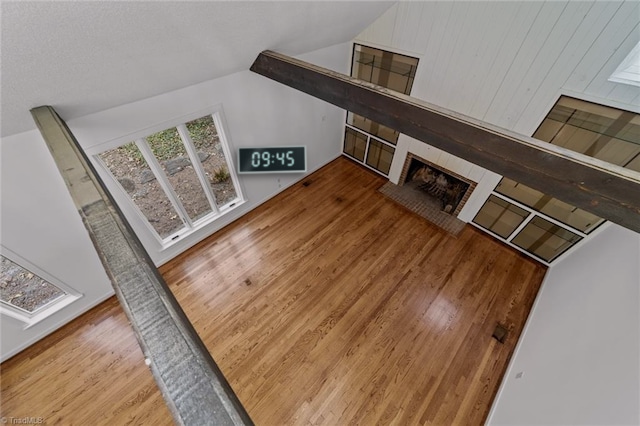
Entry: 9h45
